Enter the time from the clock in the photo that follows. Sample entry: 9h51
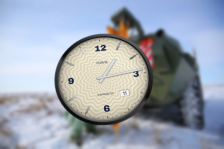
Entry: 1h14
